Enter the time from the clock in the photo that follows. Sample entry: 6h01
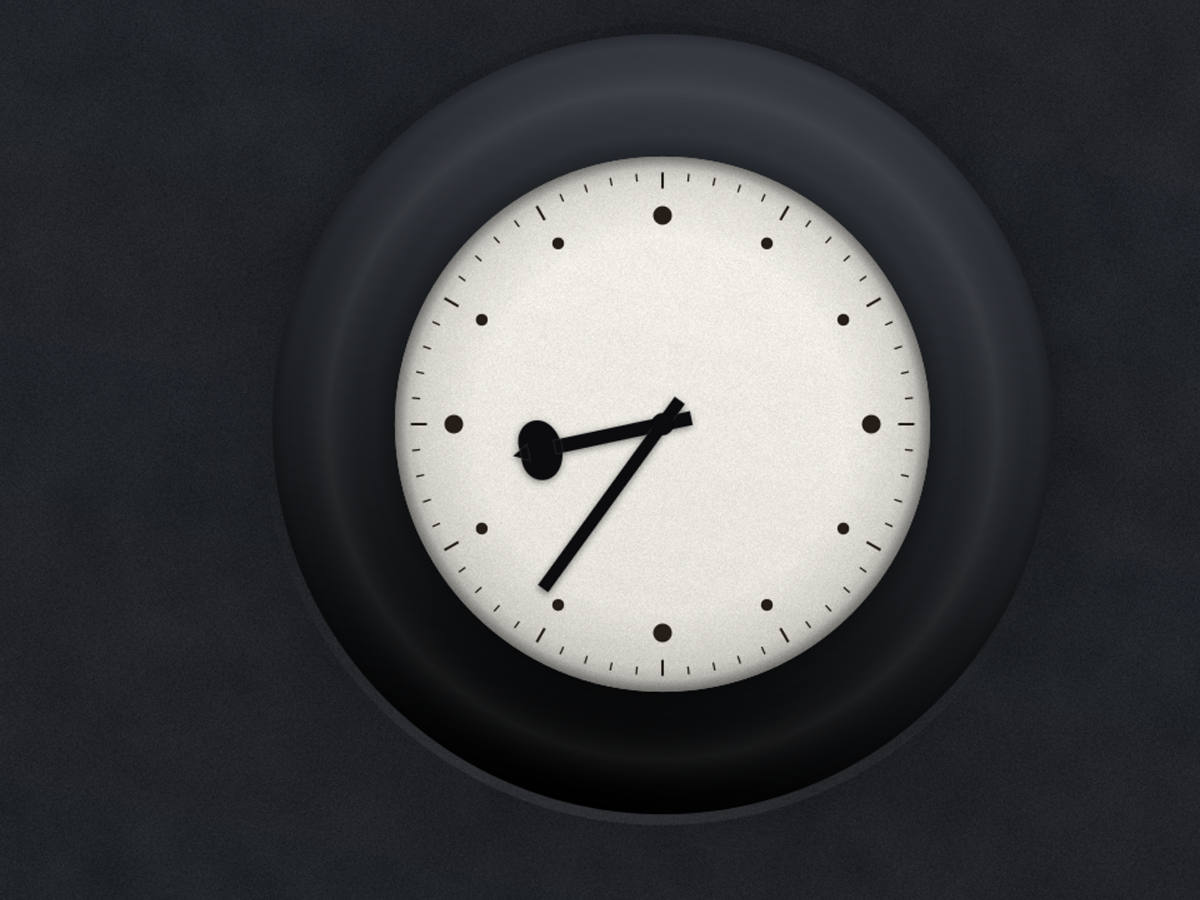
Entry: 8h36
